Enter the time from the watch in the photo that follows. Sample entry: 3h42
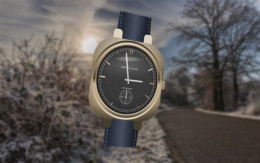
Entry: 2h58
